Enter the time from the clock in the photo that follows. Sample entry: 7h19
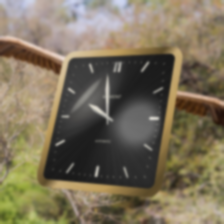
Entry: 9h58
